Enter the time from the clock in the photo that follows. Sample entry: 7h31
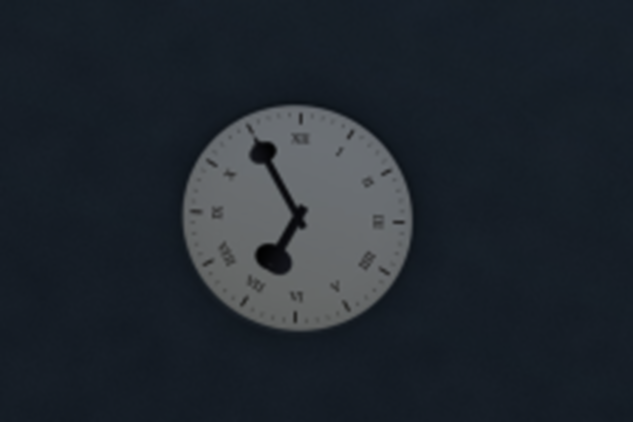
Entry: 6h55
